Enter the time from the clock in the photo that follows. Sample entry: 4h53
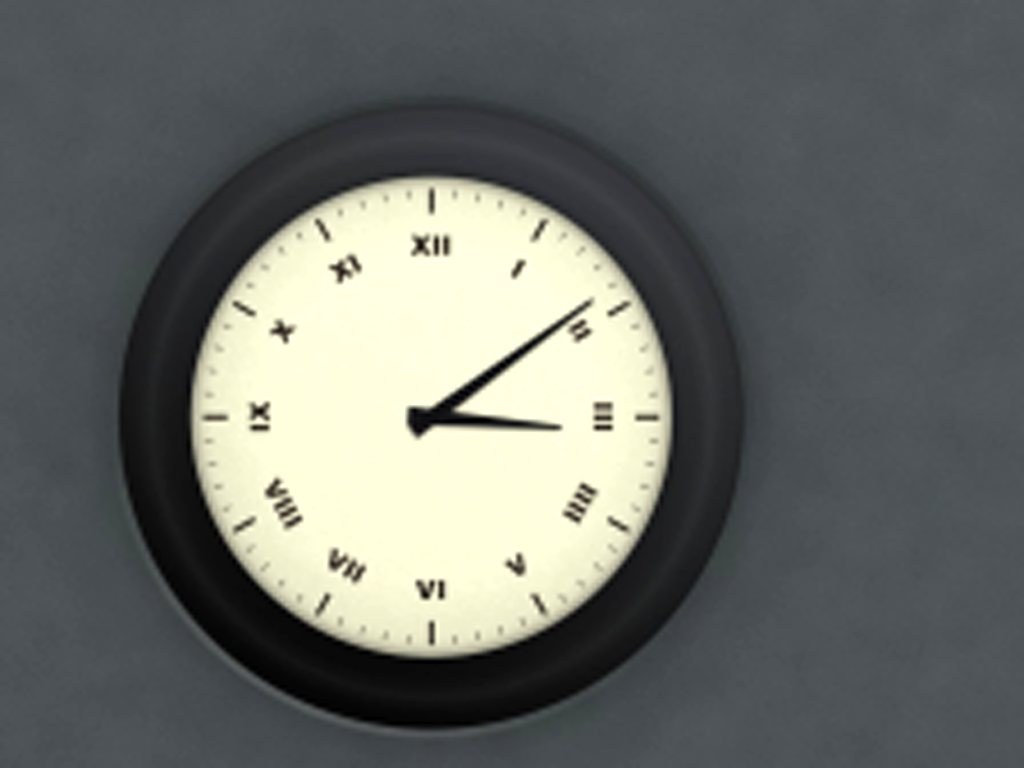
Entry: 3h09
